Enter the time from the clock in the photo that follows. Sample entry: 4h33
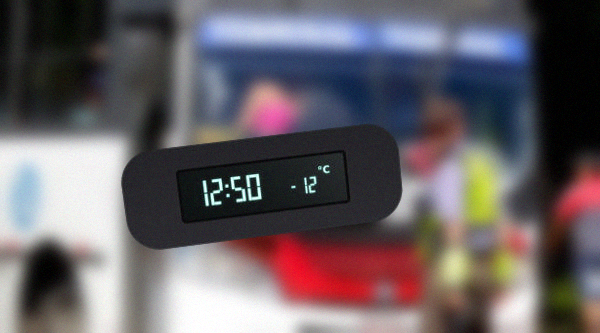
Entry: 12h50
